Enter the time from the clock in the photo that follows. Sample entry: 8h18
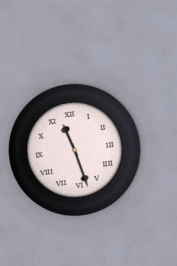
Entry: 11h28
